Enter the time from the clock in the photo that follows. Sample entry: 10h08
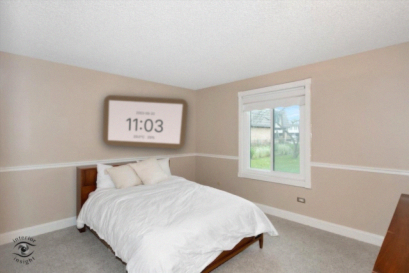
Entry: 11h03
